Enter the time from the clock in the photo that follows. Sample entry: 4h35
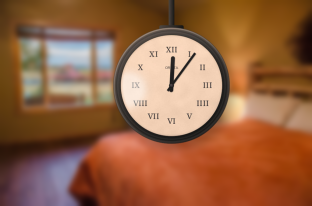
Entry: 12h06
